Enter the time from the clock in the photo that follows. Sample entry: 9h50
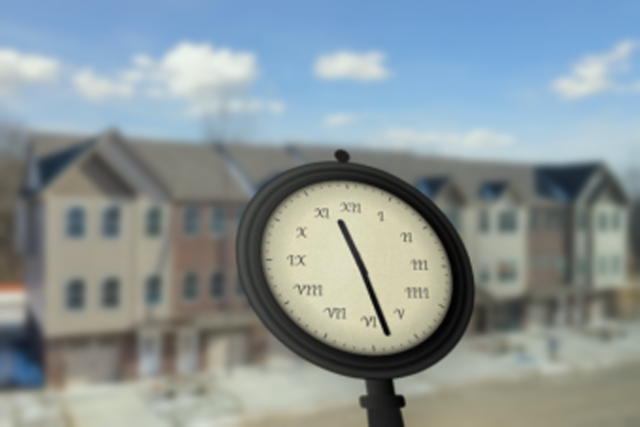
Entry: 11h28
